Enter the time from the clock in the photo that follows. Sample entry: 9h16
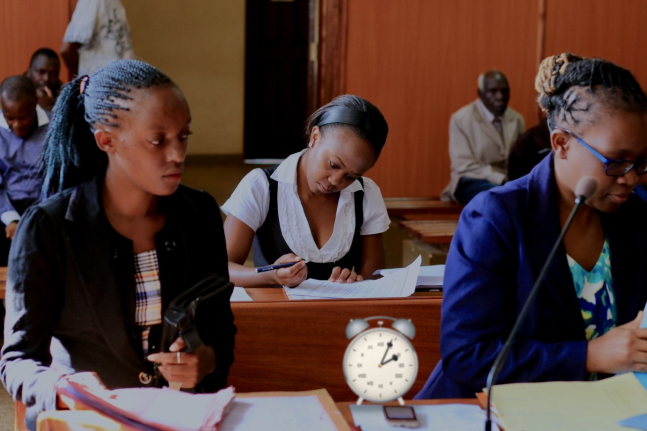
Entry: 2h04
